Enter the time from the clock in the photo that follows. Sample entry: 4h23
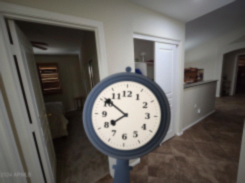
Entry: 7h51
